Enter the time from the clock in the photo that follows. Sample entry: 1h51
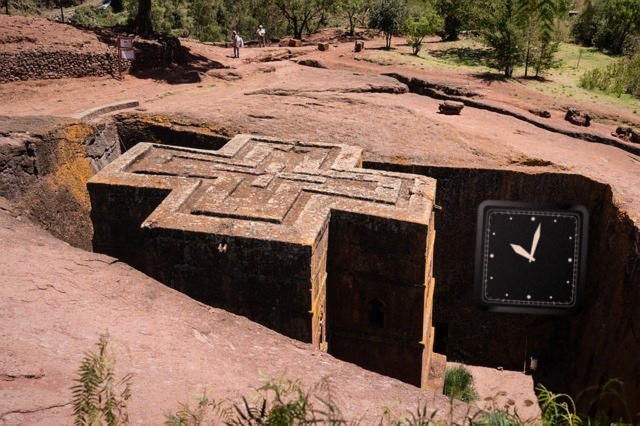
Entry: 10h02
